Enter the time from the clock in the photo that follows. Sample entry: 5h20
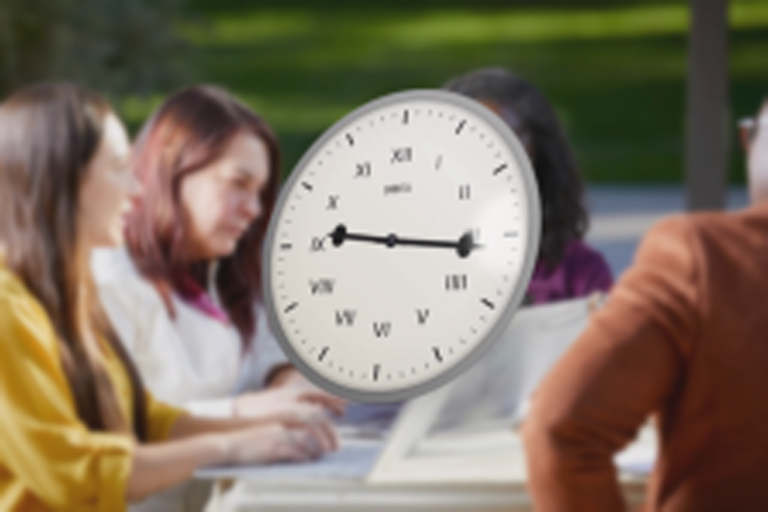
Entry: 9h16
